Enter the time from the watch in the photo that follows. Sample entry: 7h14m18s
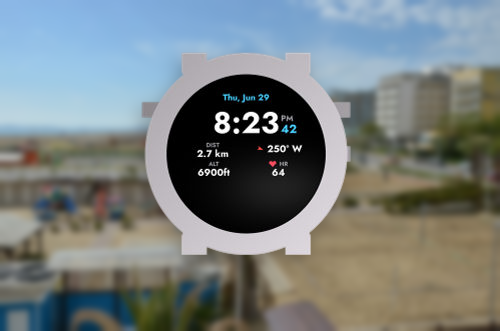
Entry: 8h23m42s
